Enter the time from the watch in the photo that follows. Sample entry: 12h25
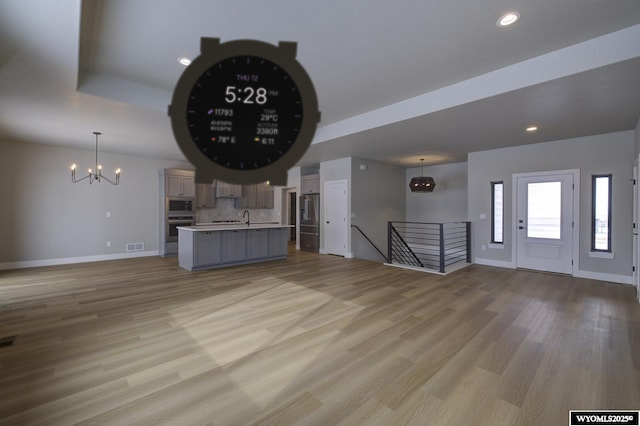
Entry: 5h28
